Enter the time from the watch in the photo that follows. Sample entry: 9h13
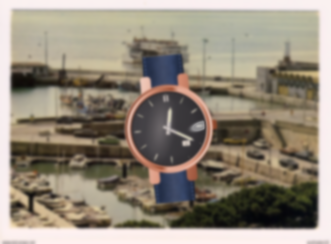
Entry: 12h20
